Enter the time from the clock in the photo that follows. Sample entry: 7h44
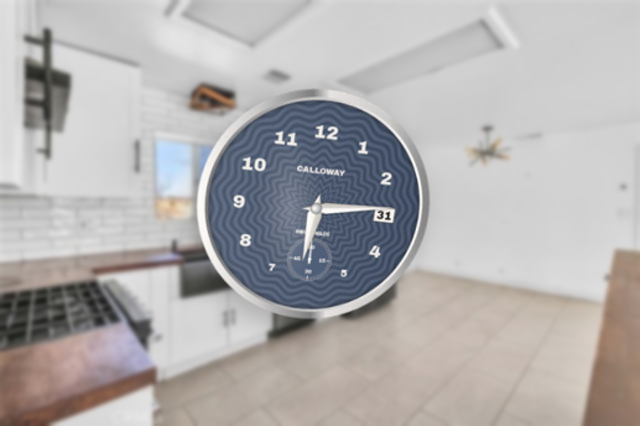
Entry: 6h14
